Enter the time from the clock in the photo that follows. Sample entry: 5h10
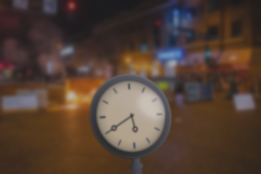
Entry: 5h40
